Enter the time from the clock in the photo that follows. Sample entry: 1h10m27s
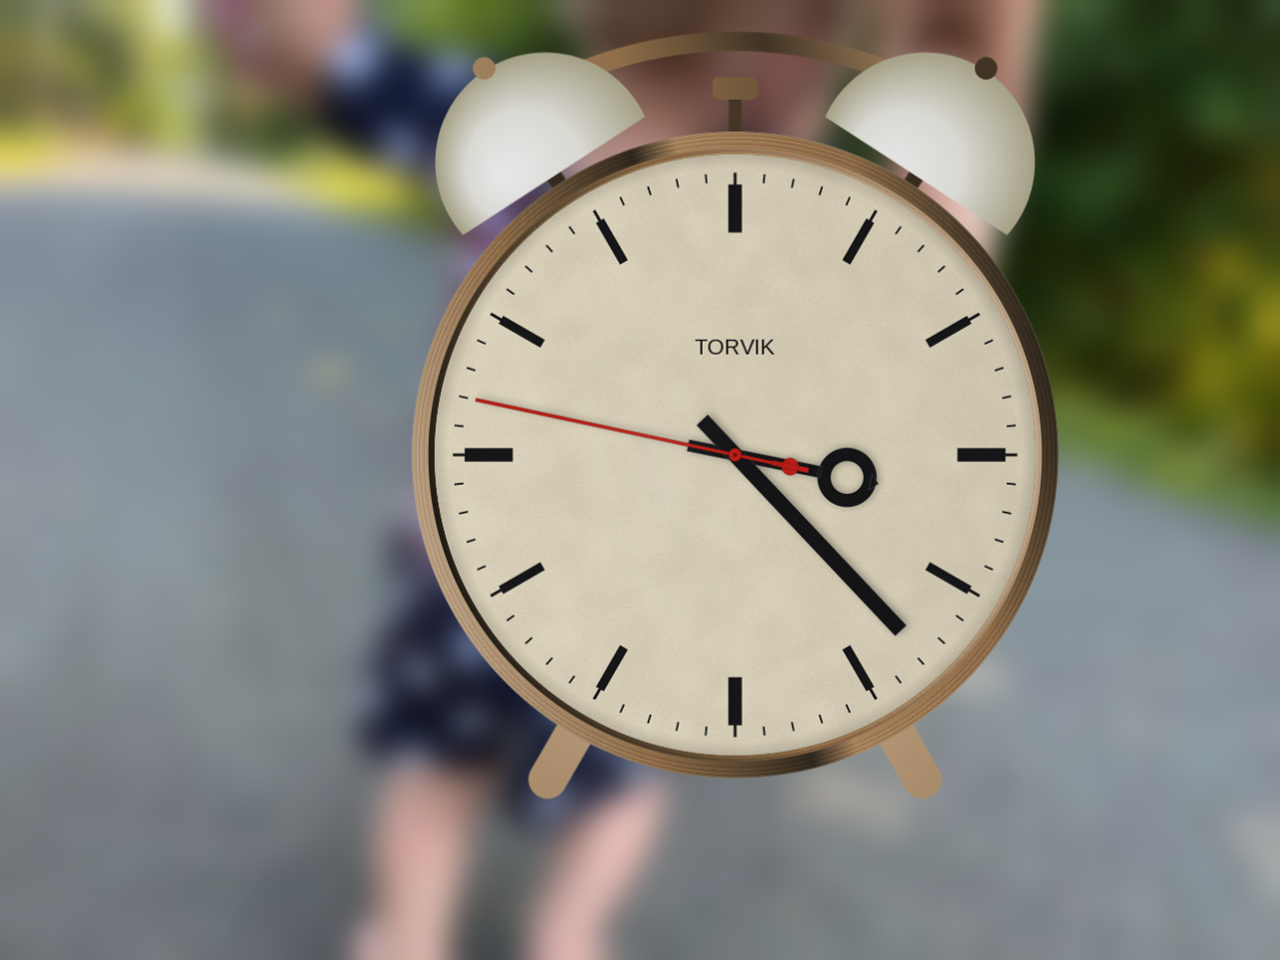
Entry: 3h22m47s
